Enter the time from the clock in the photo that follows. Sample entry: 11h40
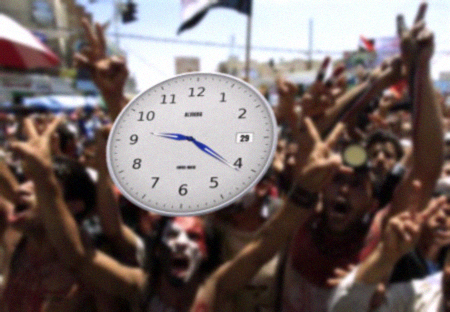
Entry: 9h21
